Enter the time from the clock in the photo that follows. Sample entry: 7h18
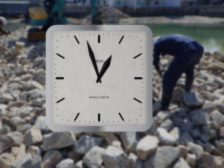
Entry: 12h57
